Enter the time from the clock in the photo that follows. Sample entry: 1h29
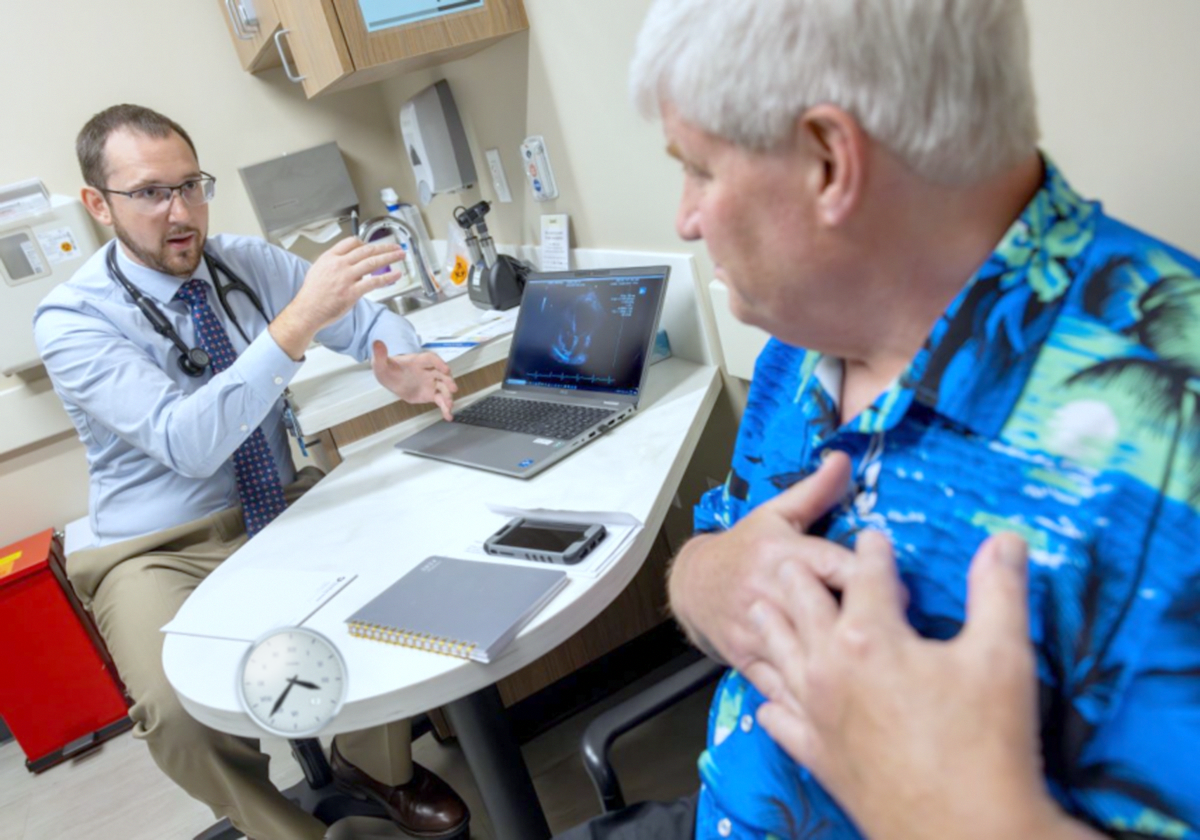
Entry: 3h36
